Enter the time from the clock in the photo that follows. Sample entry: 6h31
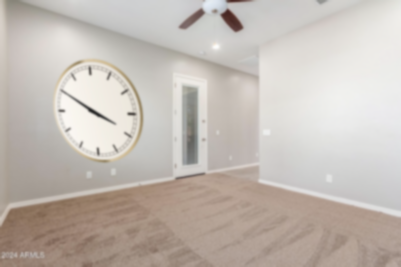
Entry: 3h50
